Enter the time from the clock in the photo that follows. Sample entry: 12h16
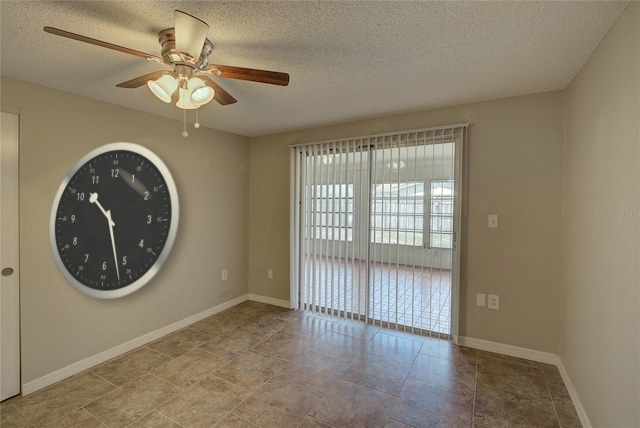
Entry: 10h27
